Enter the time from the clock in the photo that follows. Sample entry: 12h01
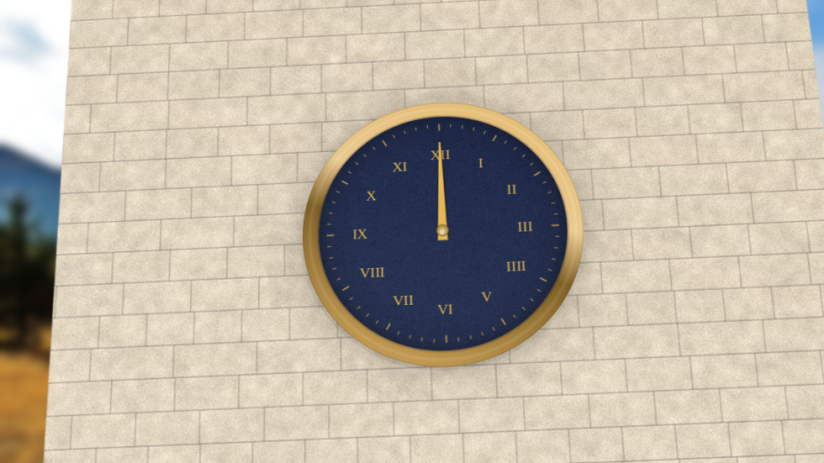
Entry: 12h00
